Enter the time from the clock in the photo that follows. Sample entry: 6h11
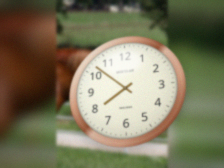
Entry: 7h52
